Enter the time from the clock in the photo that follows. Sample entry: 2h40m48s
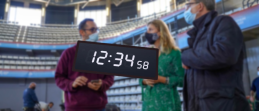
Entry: 12h34m58s
